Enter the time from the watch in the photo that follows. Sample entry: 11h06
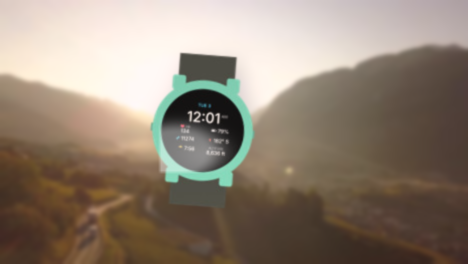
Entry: 12h01
